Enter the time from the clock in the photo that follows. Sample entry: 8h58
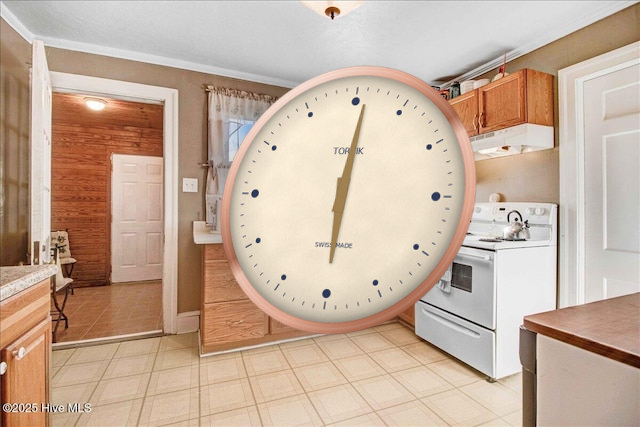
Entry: 6h01
